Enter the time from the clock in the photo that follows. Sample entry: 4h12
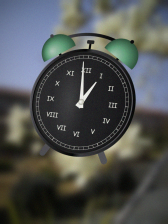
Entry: 12h59
